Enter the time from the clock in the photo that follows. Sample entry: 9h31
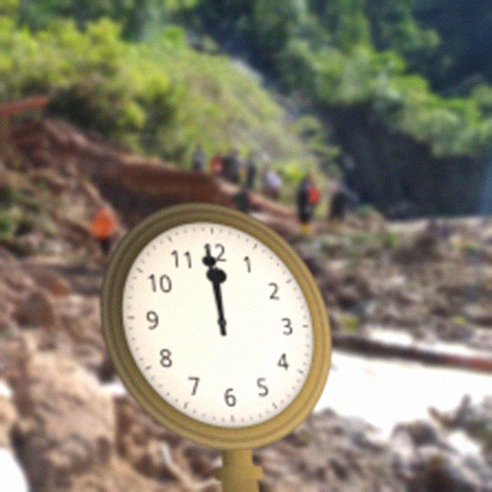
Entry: 11h59
